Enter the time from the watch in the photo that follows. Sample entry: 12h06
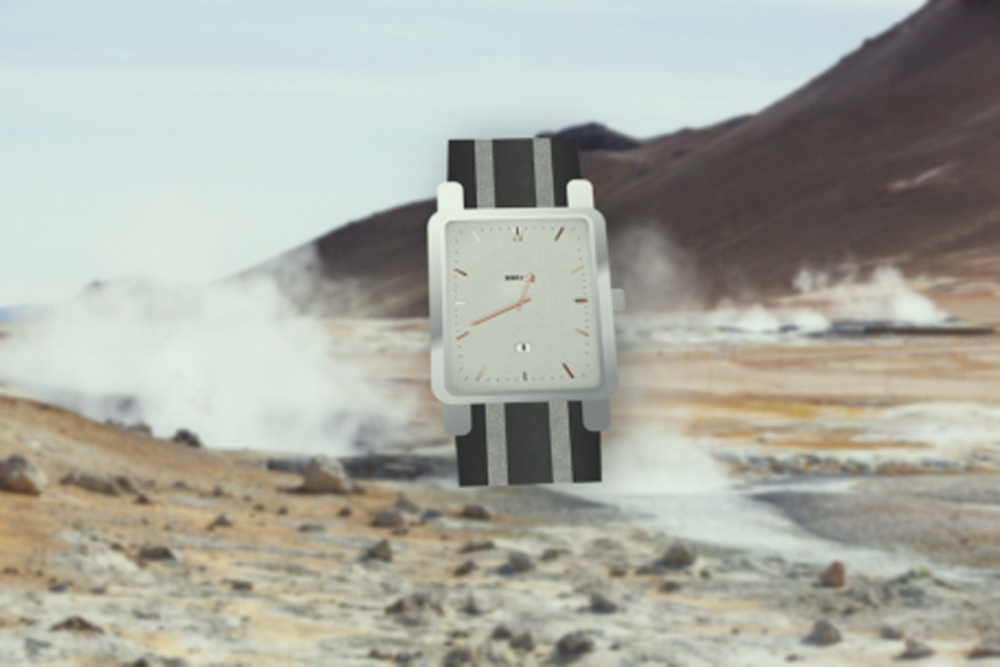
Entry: 12h41
